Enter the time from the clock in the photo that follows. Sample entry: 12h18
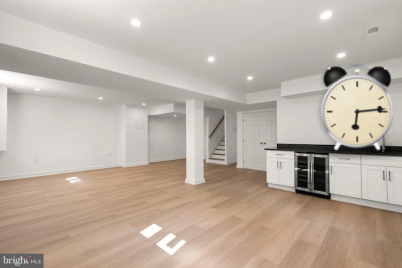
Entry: 6h14
